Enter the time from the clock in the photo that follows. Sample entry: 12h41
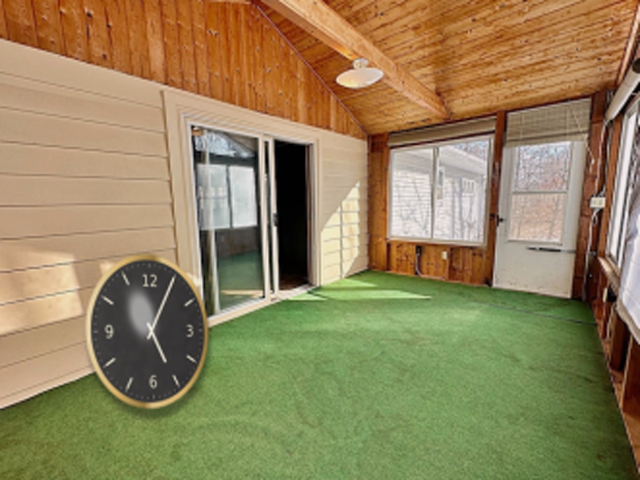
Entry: 5h05
